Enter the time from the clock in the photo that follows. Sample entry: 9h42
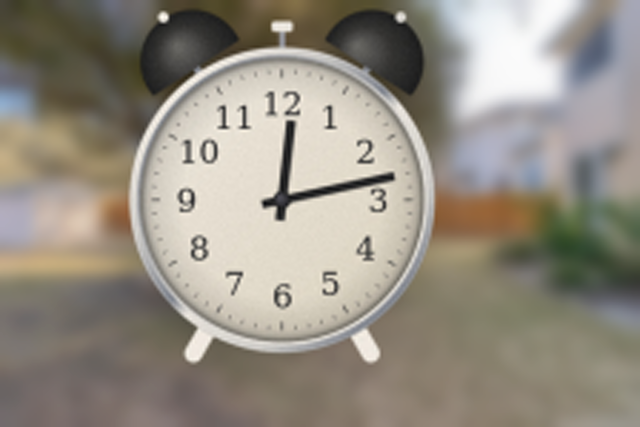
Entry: 12h13
